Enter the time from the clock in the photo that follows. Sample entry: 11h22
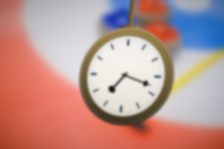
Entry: 7h18
